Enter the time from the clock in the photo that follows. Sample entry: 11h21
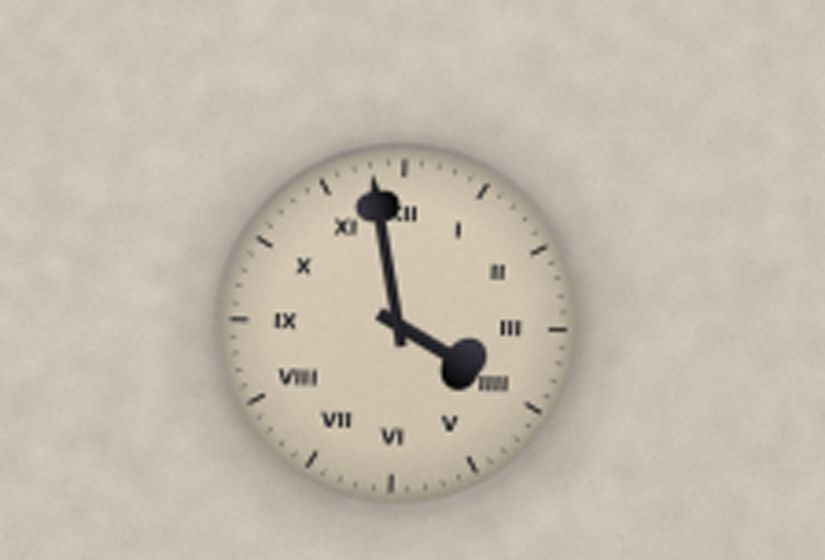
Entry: 3h58
